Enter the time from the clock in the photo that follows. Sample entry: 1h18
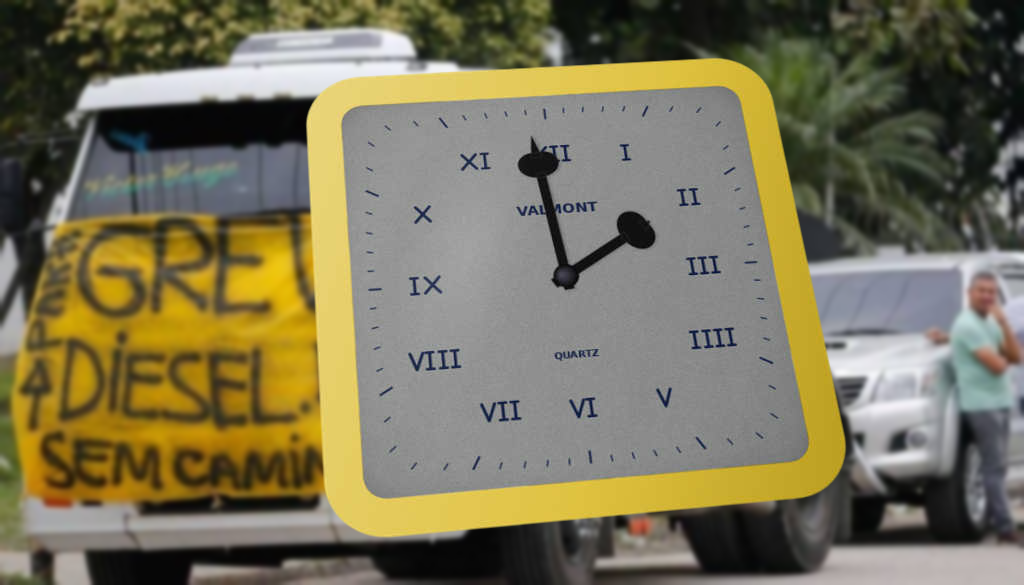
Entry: 1h59
